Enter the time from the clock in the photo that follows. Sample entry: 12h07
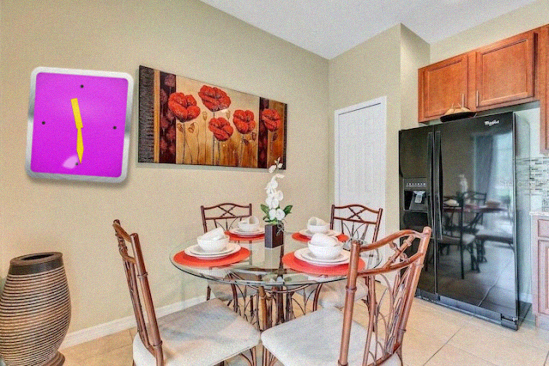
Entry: 11h29
